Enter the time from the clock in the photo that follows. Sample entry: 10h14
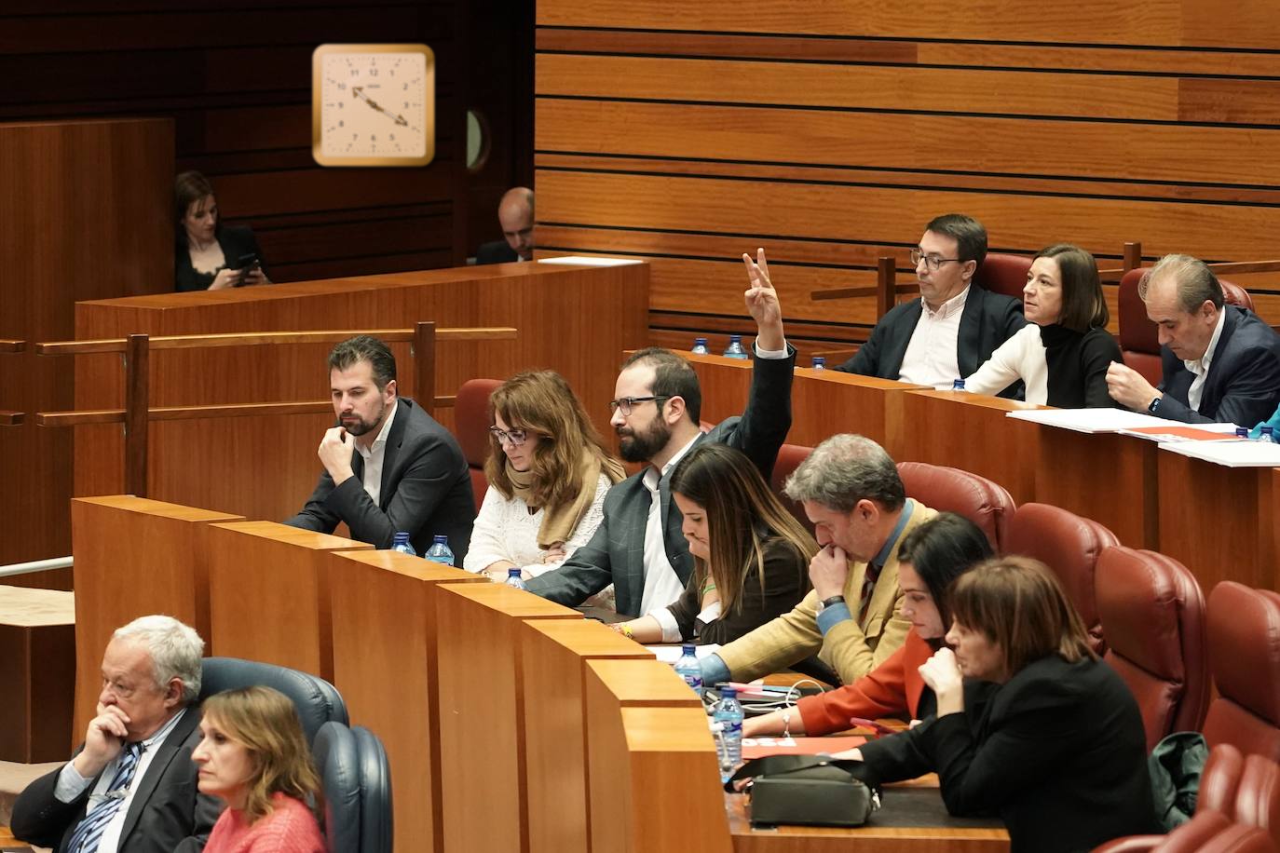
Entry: 10h20
